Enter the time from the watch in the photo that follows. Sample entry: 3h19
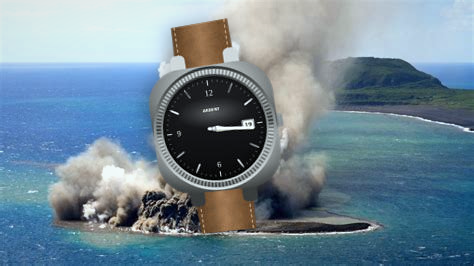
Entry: 3h16
